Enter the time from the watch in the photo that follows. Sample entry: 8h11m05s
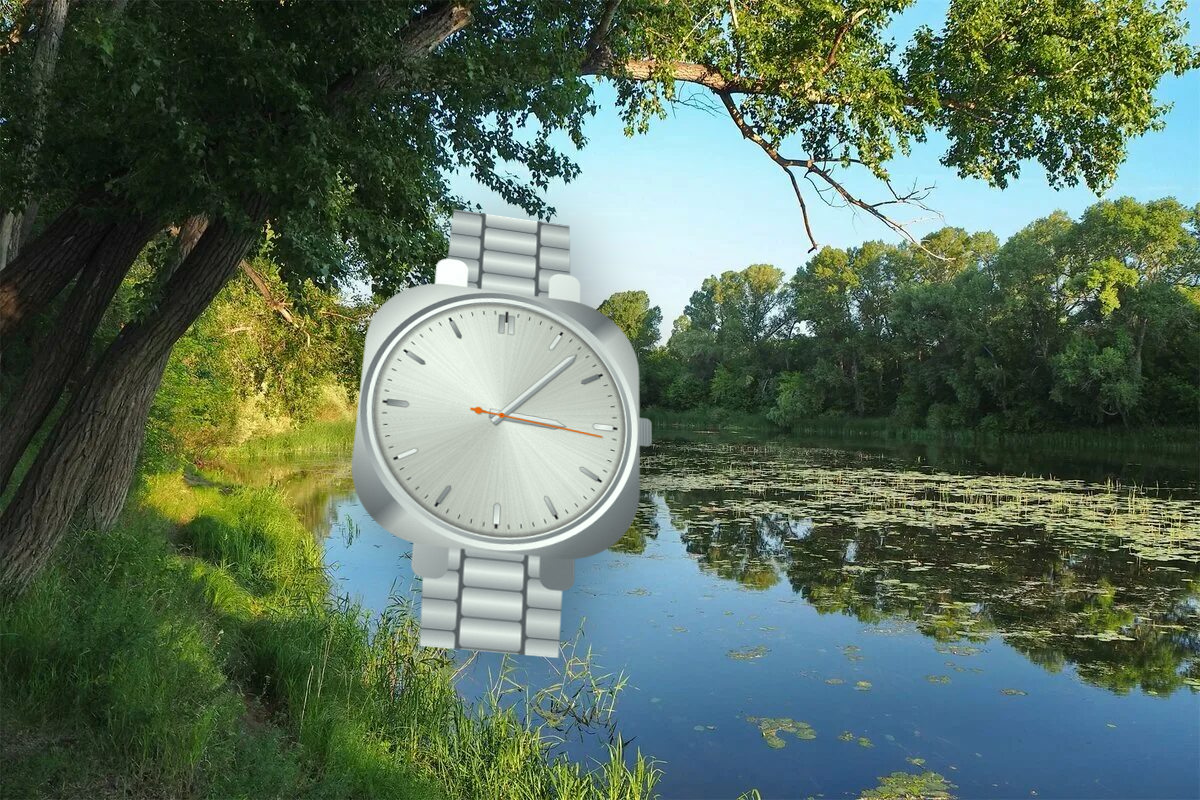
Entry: 3h07m16s
